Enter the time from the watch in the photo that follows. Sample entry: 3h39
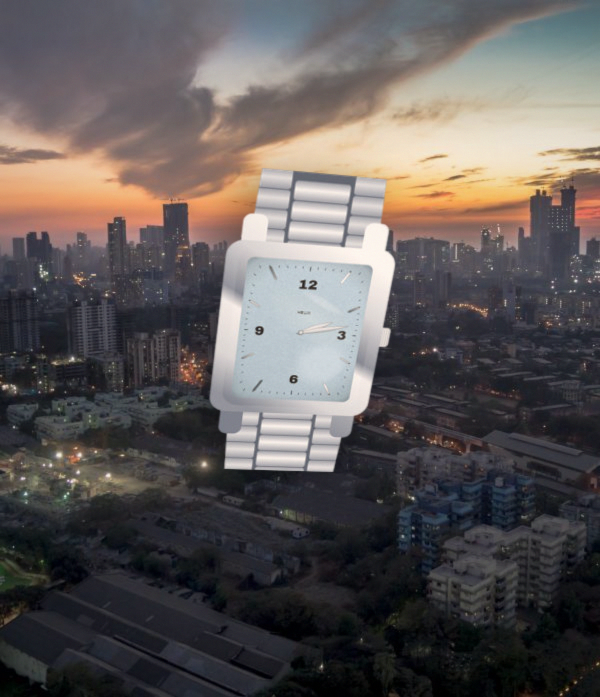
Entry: 2h13
